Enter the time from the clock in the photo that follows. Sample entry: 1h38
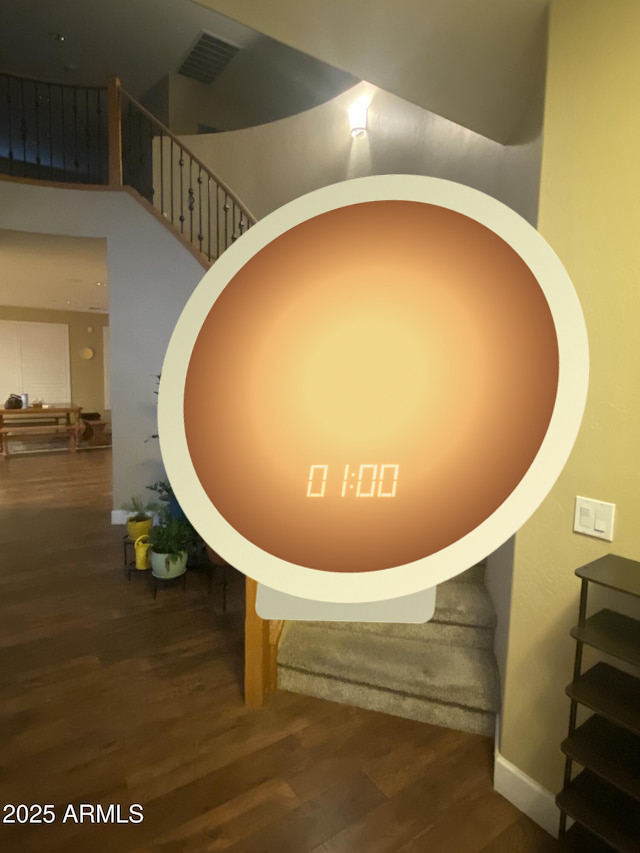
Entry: 1h00
